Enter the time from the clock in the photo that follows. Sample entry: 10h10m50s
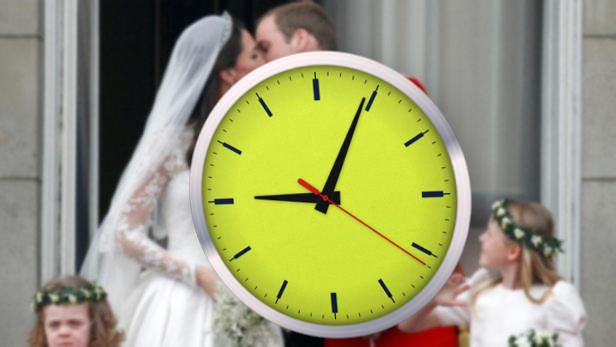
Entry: 9h04m21s
